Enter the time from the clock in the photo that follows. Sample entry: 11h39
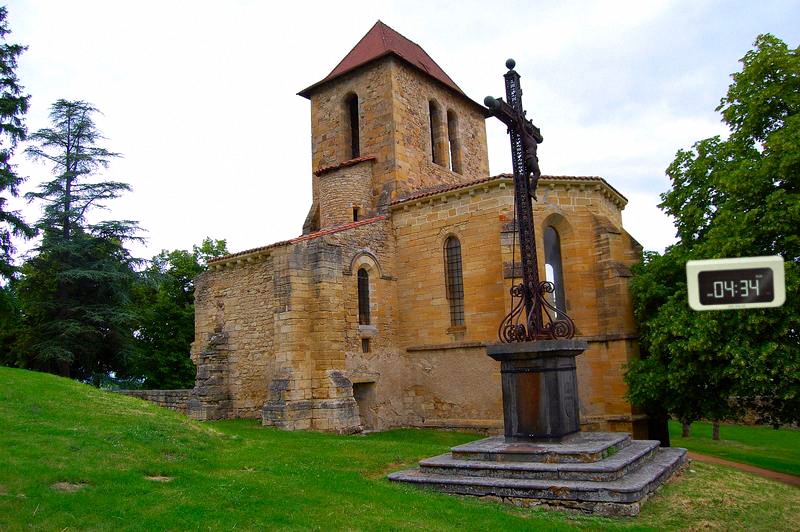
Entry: 4h34
